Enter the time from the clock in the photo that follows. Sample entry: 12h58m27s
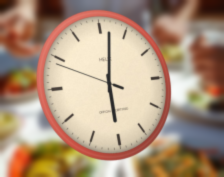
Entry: 6h01m49s
